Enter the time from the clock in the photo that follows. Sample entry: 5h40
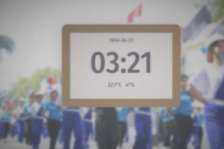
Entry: 3h21
